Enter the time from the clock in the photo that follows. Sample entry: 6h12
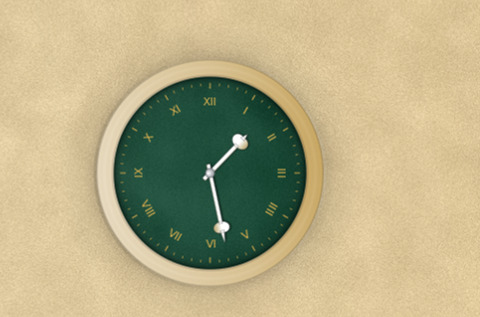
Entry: 1h28
